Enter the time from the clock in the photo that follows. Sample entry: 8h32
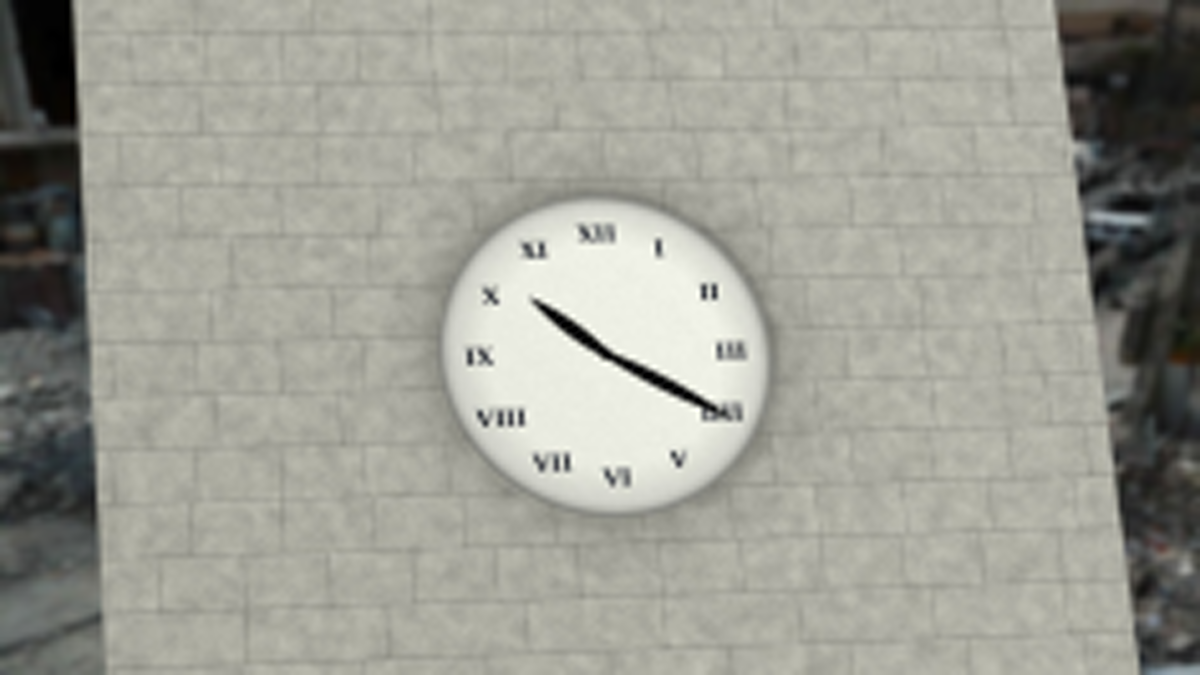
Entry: 10h20
